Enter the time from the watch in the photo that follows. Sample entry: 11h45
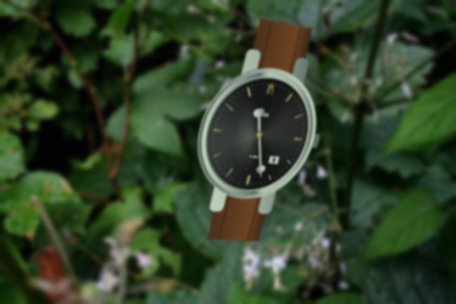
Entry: 11h27
